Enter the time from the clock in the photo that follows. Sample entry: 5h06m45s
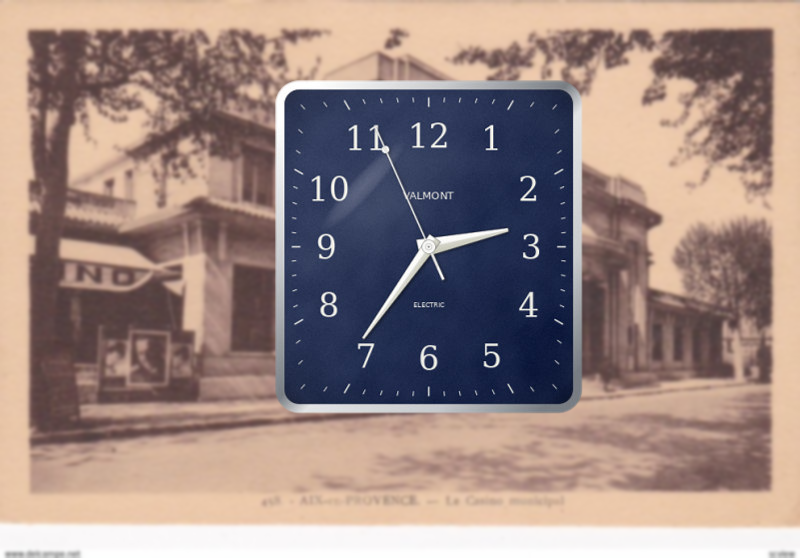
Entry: 2h35m56s
